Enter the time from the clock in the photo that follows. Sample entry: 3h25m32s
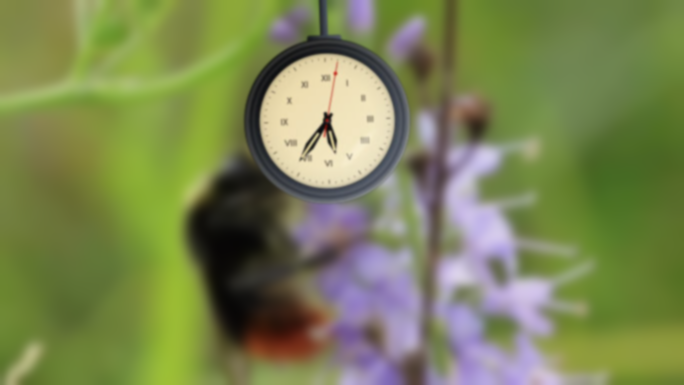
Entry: 5h36m02s
